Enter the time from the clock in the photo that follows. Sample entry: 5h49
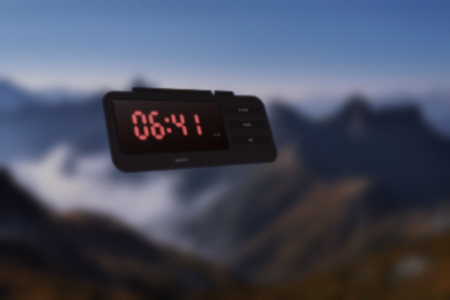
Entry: 6h41
